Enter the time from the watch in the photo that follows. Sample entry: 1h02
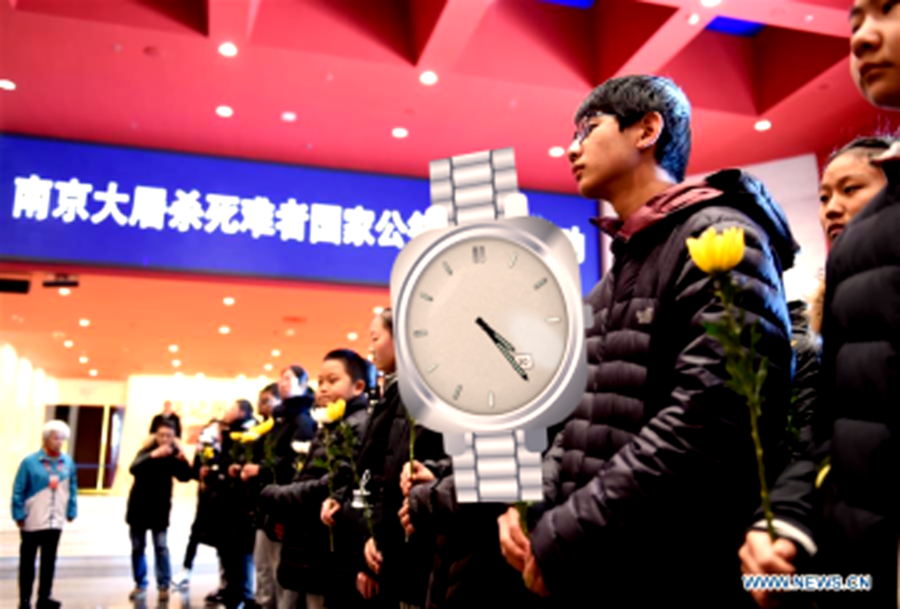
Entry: 4h24
